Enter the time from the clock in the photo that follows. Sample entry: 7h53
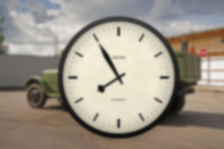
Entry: 7h55
